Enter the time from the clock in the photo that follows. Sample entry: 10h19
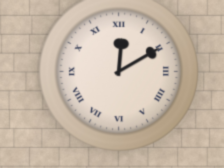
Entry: 12h10
